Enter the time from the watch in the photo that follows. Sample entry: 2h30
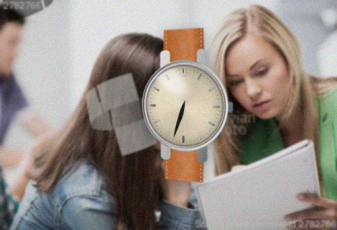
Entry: 6h33
